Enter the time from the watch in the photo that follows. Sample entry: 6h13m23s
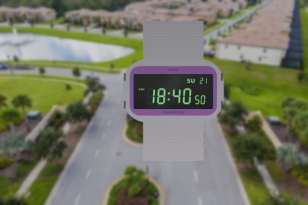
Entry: 18h40m50s
